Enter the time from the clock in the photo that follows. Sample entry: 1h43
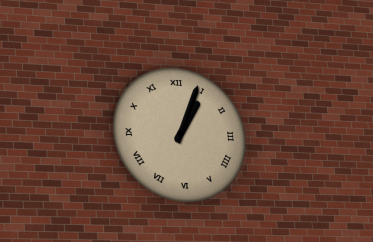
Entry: 1h04
